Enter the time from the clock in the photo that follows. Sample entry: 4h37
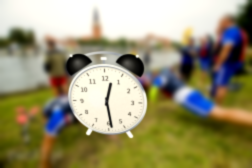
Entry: 12h29
